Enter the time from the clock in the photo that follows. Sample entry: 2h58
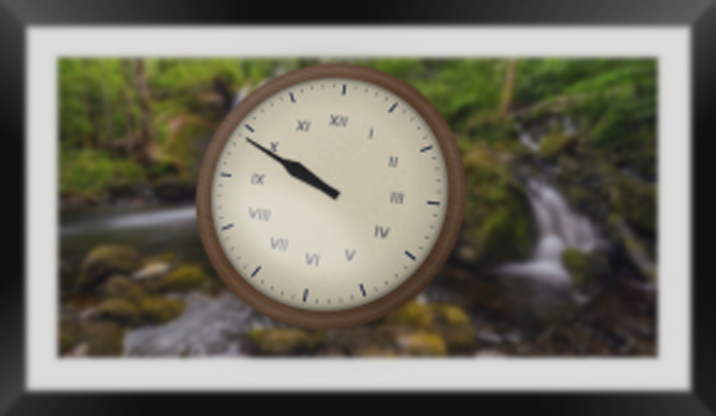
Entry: 9h49
